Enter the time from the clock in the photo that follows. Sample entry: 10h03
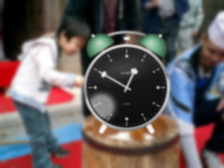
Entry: 12h50
